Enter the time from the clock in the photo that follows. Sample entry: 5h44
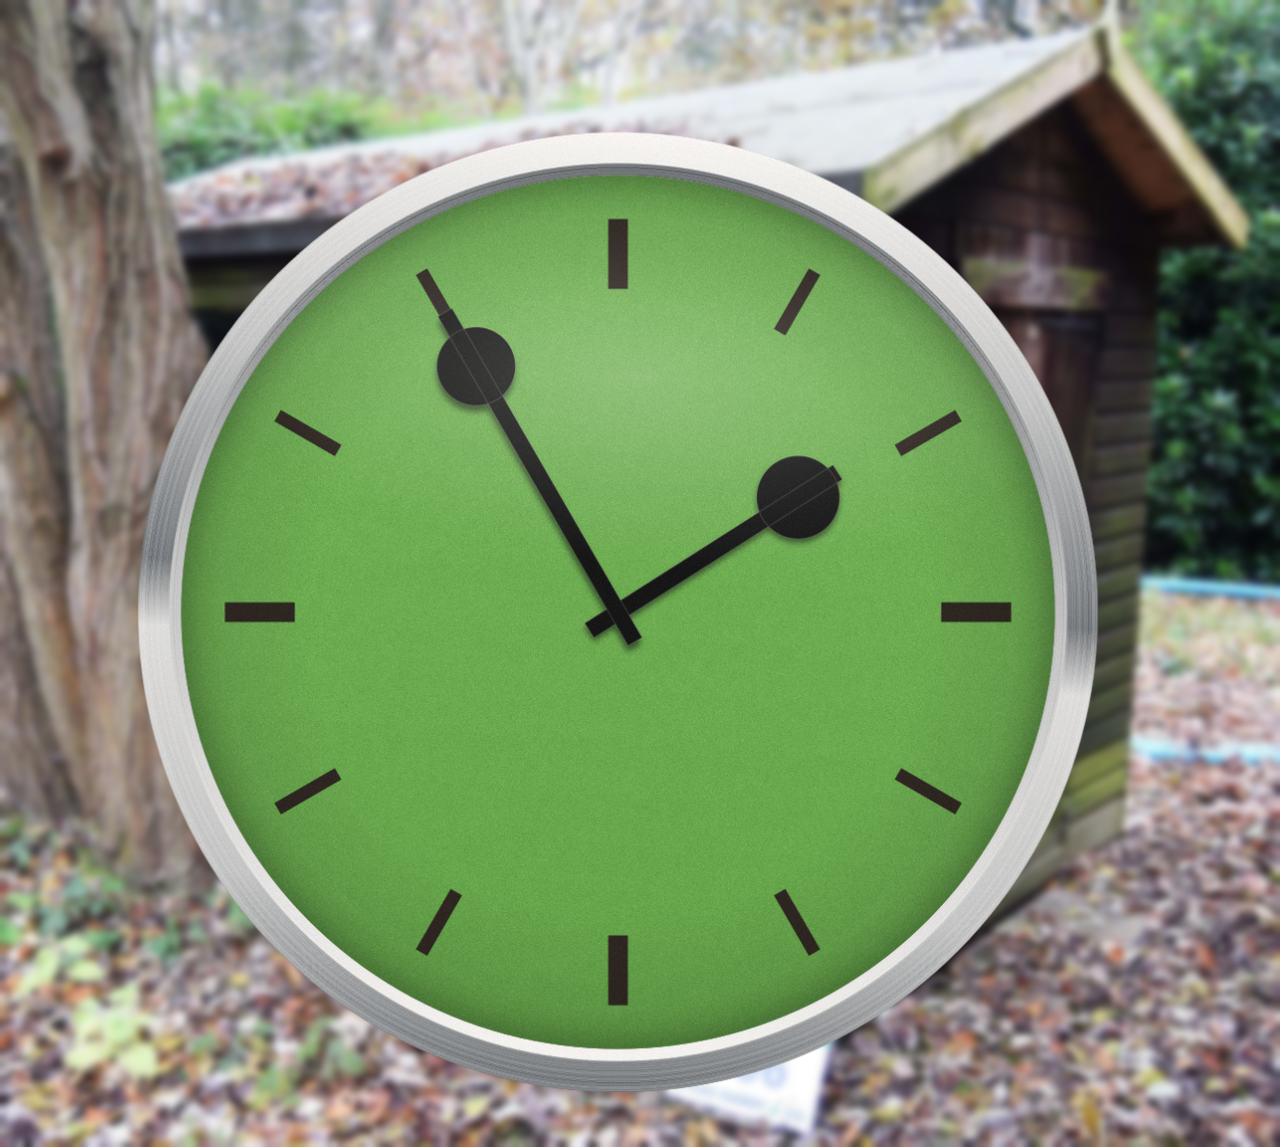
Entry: 1h55
